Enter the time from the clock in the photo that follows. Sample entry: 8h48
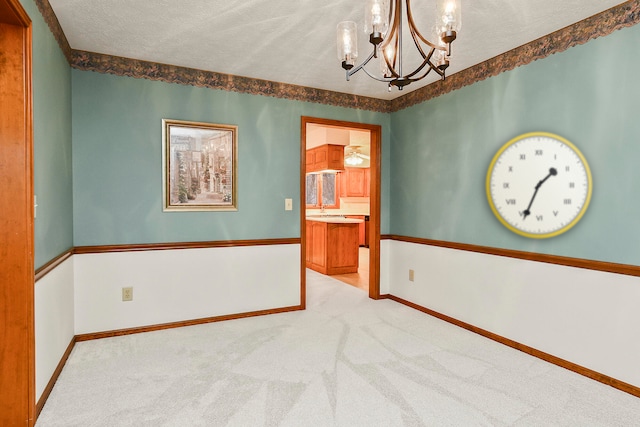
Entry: 1h34
